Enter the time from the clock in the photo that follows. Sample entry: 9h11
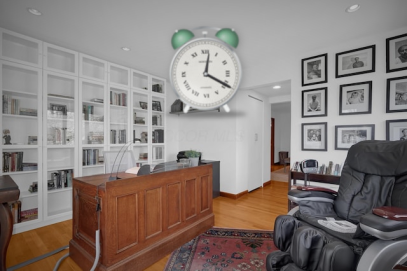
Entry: 12h20
